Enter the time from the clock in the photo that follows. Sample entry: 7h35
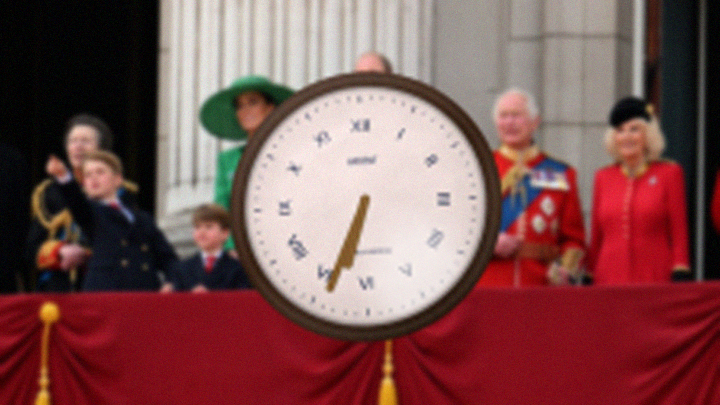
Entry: 6h34
